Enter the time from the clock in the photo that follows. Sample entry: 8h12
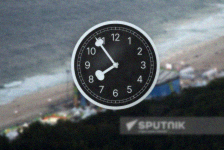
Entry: 7h54
